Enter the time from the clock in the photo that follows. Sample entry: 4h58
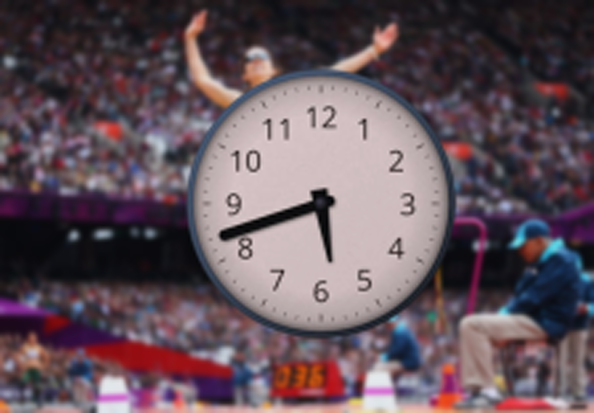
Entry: 5h42
